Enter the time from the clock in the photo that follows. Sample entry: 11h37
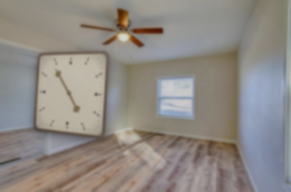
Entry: 4h54
